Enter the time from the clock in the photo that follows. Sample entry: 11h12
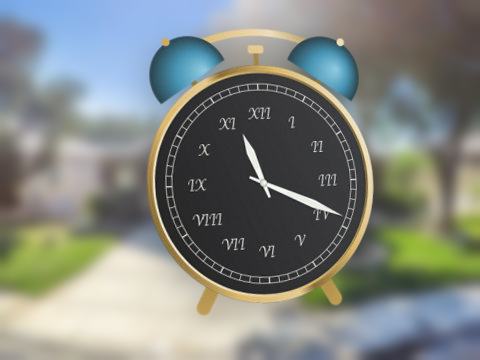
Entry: 11h19
